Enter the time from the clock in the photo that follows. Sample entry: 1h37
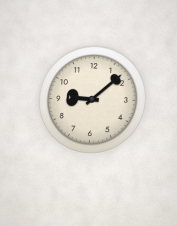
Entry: 9h08
